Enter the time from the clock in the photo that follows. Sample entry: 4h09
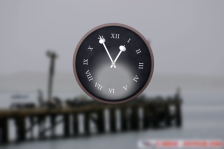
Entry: 12h55
